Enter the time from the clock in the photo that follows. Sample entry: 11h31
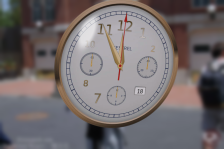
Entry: 11h55
